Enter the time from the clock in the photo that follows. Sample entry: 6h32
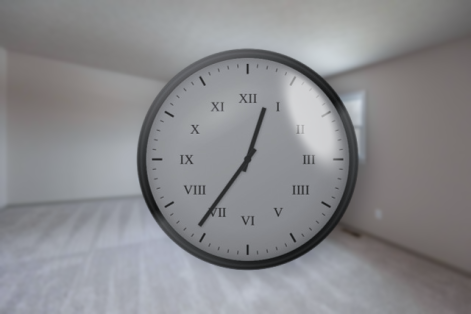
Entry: 12h36
